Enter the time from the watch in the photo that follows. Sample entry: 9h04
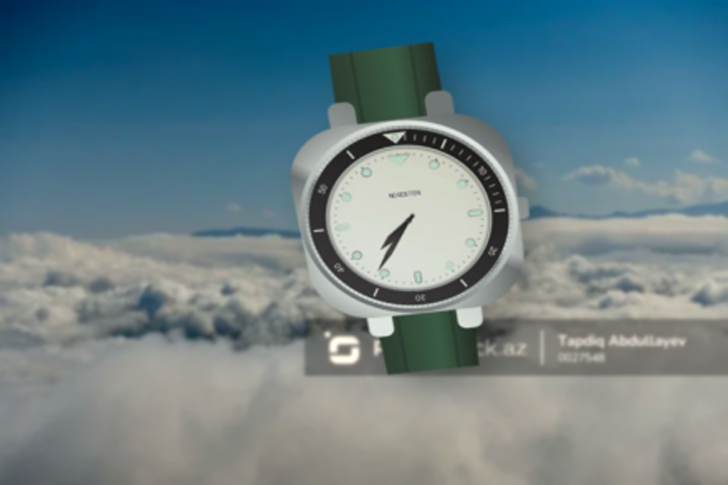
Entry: 7h36
